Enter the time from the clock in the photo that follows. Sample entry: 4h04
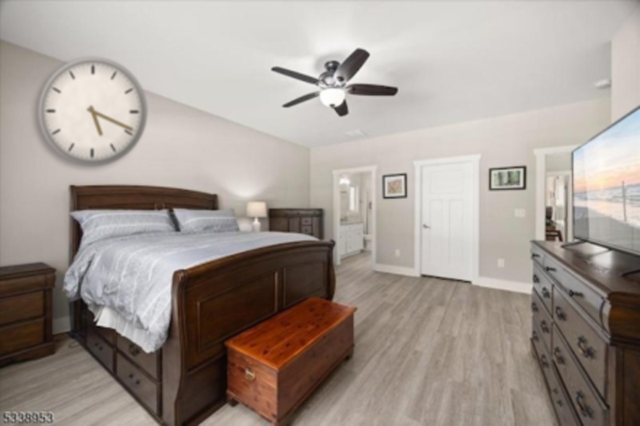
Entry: 5h19
